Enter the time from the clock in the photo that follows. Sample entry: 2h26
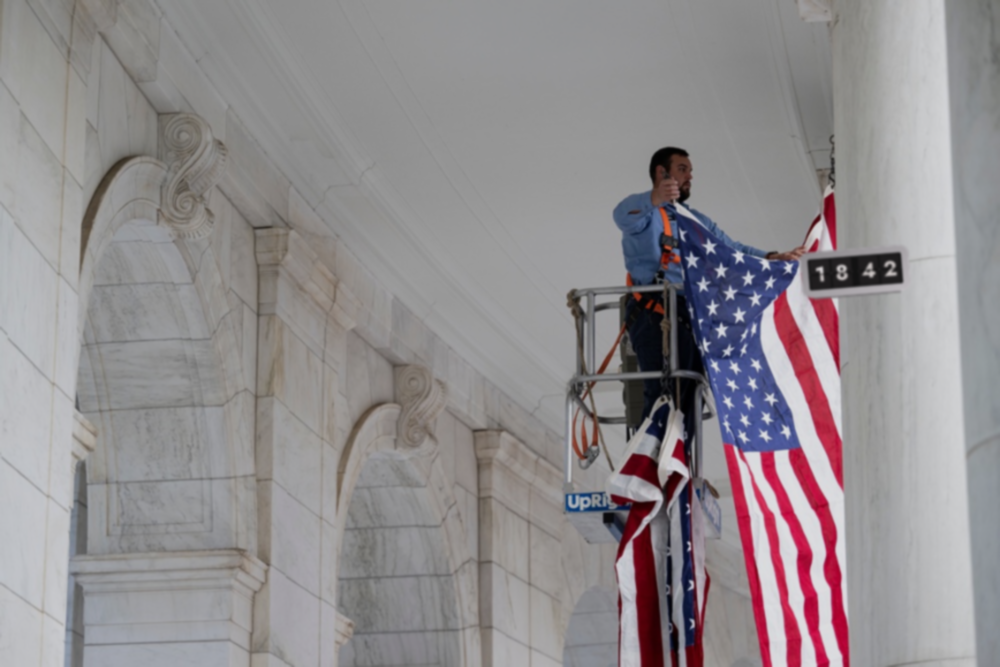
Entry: 18h42
